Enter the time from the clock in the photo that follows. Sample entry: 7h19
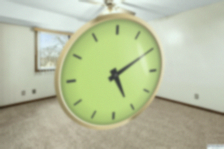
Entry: 5h10
